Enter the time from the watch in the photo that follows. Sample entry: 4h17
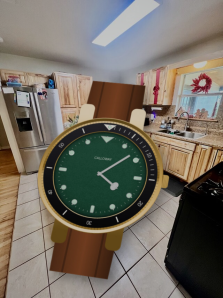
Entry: 4h08
